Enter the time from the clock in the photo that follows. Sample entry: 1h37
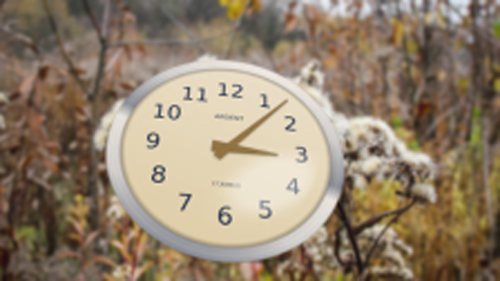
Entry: 3h07
